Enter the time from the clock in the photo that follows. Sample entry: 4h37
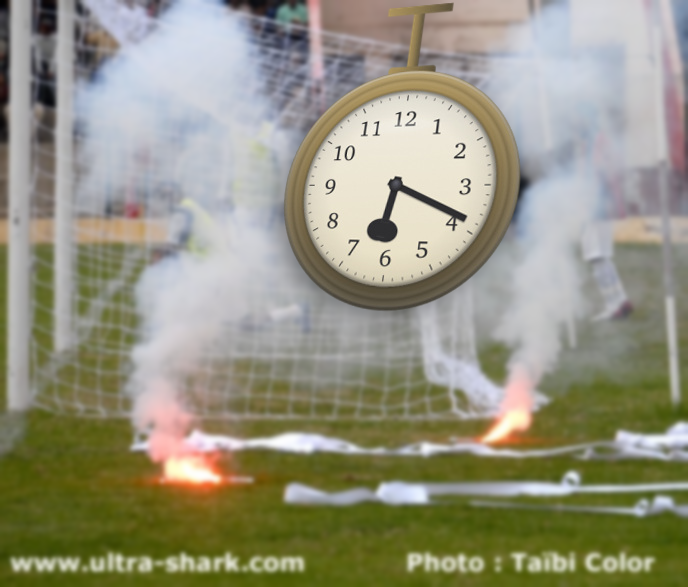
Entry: 6h19
